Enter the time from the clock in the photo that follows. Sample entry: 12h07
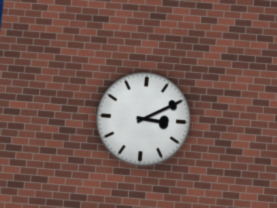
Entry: 3h10
